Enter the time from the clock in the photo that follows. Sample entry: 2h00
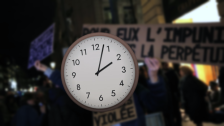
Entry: 2h03
